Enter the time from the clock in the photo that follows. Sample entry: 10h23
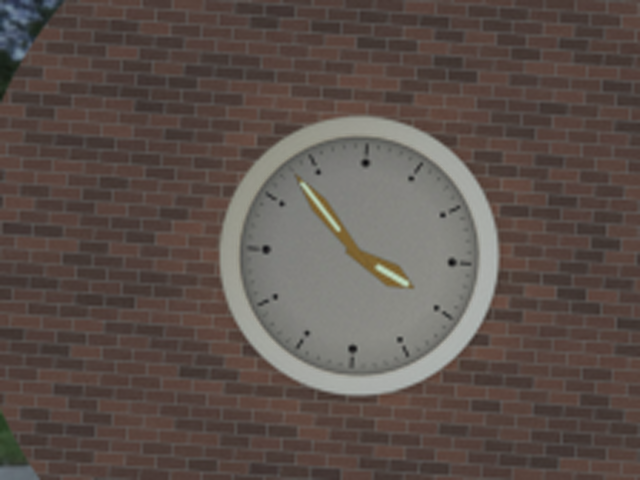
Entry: 3h53
